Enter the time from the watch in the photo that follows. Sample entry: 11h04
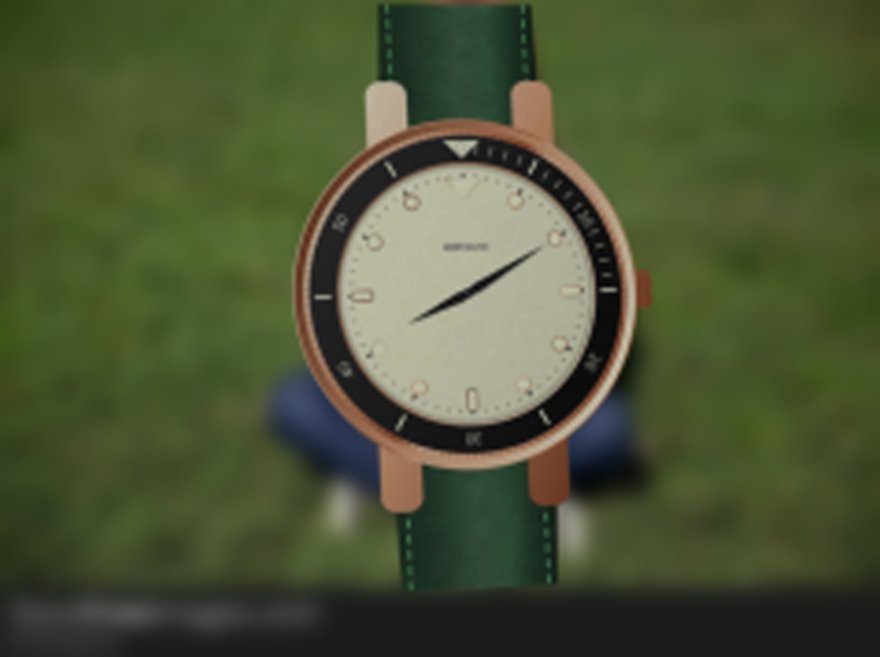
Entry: 8h10
